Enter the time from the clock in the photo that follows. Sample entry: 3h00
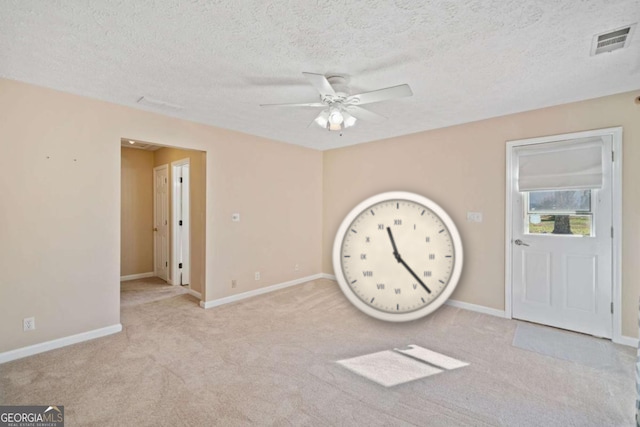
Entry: 11h23
